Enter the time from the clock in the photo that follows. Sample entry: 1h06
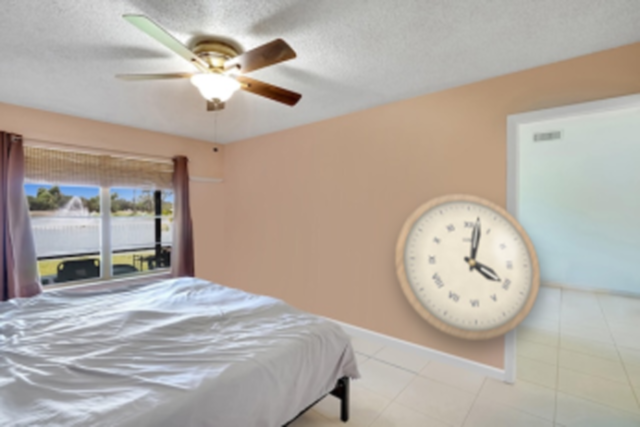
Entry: 4h02
